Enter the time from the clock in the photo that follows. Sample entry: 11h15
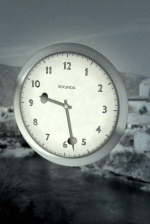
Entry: 9h28
